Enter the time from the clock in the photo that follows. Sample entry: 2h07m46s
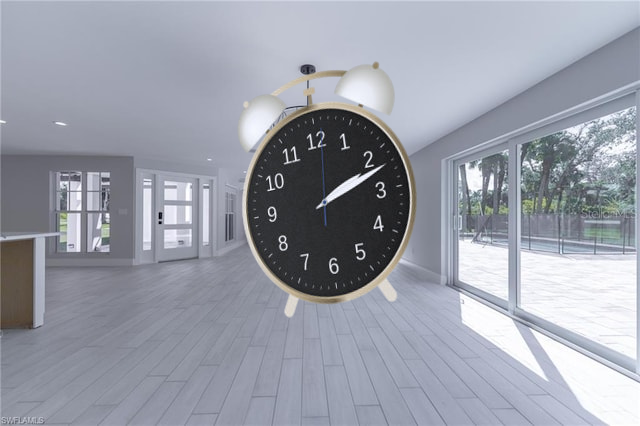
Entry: 2h12m01s
